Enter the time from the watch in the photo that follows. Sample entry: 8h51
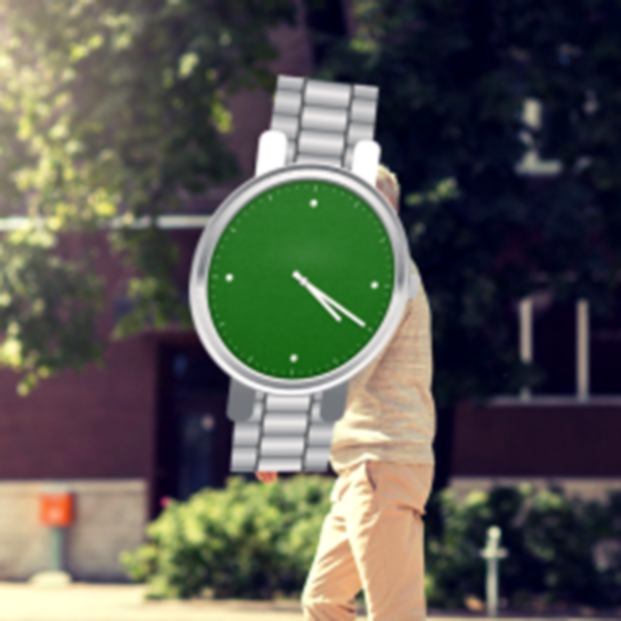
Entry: 4h20
